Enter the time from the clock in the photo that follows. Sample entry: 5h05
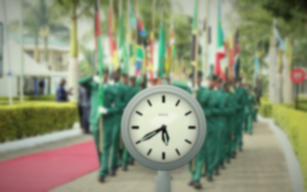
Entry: 5h40
